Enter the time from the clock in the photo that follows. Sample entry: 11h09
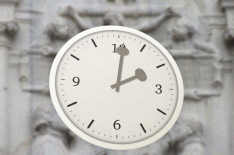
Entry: 2h01
